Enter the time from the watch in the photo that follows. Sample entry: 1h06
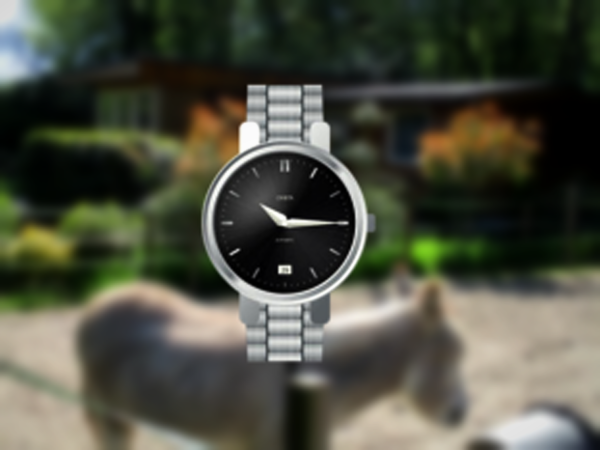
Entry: 10h15
